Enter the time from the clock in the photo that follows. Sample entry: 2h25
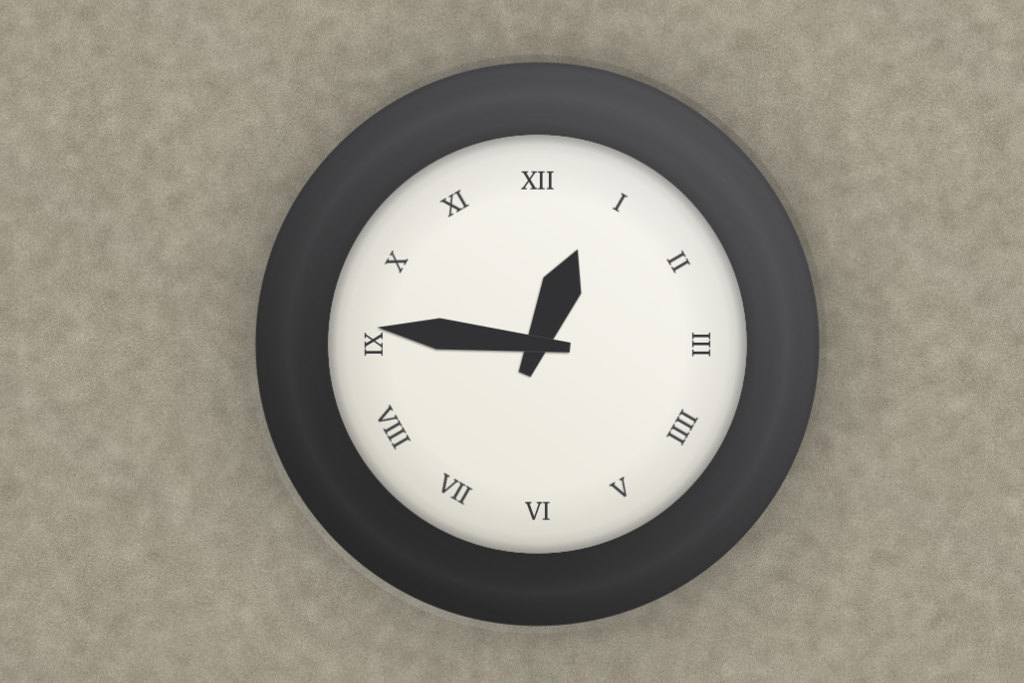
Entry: 12h46
